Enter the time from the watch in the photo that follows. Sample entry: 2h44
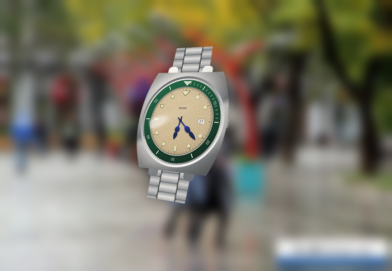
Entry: 6h22
